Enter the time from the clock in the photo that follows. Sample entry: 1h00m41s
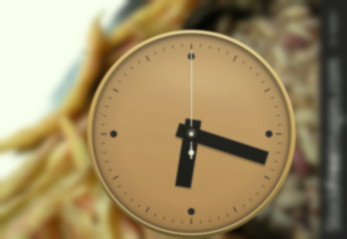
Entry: 6h18m00s
